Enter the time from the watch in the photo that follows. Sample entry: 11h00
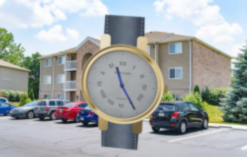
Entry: 11h25
